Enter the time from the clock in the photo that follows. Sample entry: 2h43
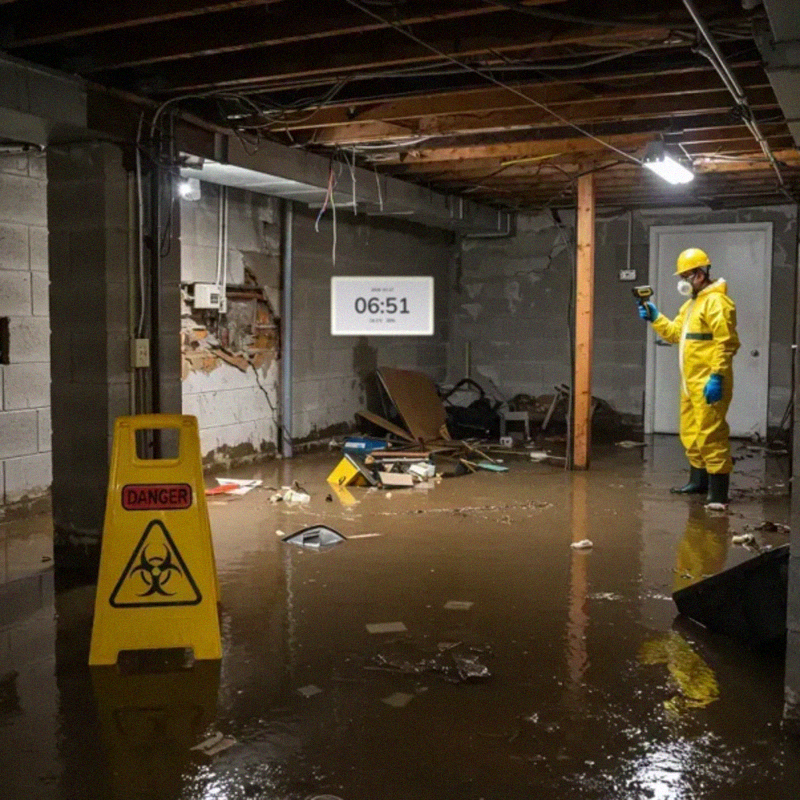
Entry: 6h51
